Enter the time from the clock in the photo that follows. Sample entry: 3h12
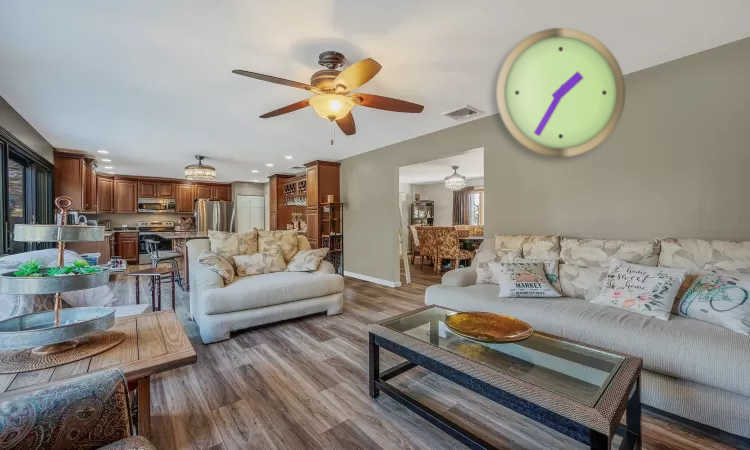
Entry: 1h35
